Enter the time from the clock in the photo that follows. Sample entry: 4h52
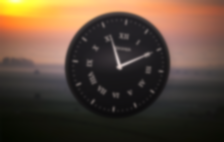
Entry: 11h10
